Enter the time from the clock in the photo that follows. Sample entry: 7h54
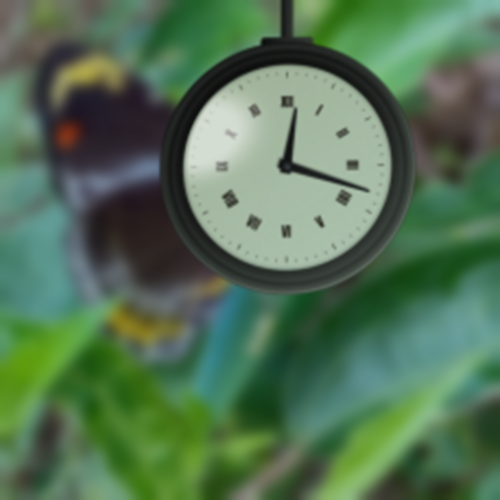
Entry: 12h18
